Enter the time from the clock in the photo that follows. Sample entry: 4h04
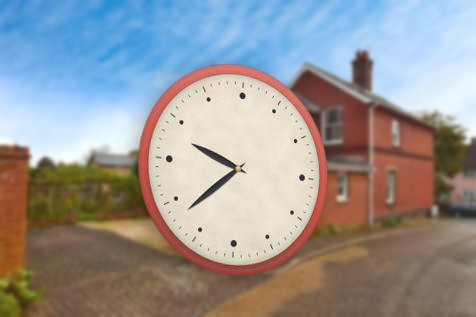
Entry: 9h38
